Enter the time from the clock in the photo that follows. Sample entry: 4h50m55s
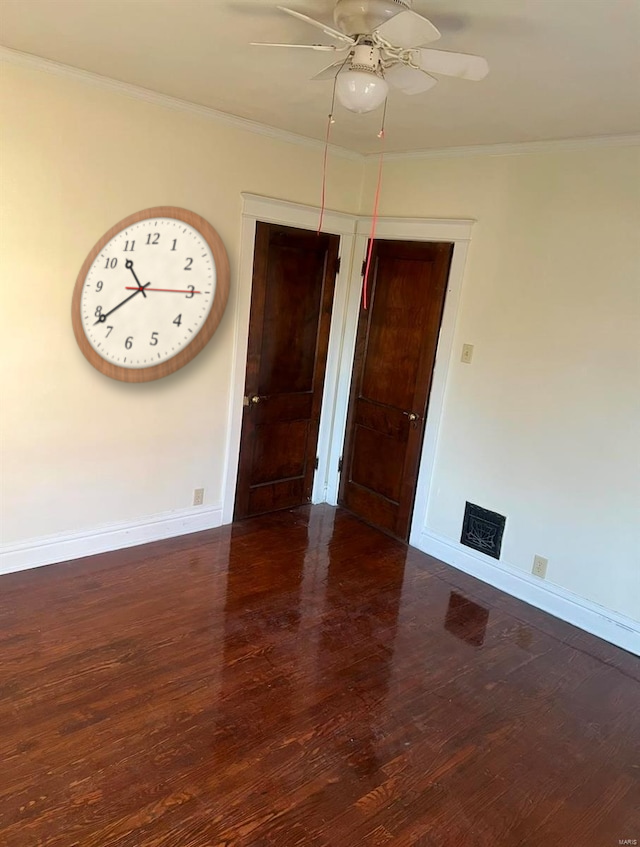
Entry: 10h38m15s
